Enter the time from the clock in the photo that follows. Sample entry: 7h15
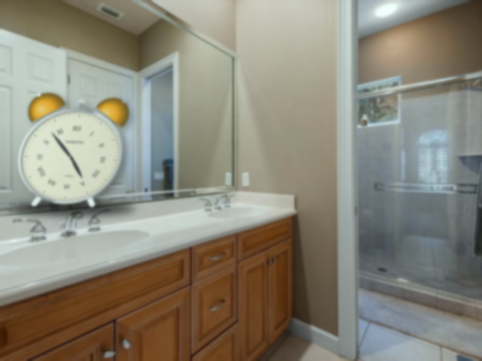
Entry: 4h53
